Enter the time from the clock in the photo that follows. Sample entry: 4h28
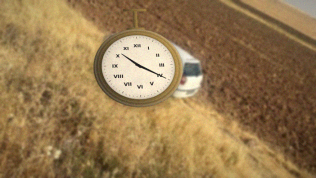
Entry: 10h20
